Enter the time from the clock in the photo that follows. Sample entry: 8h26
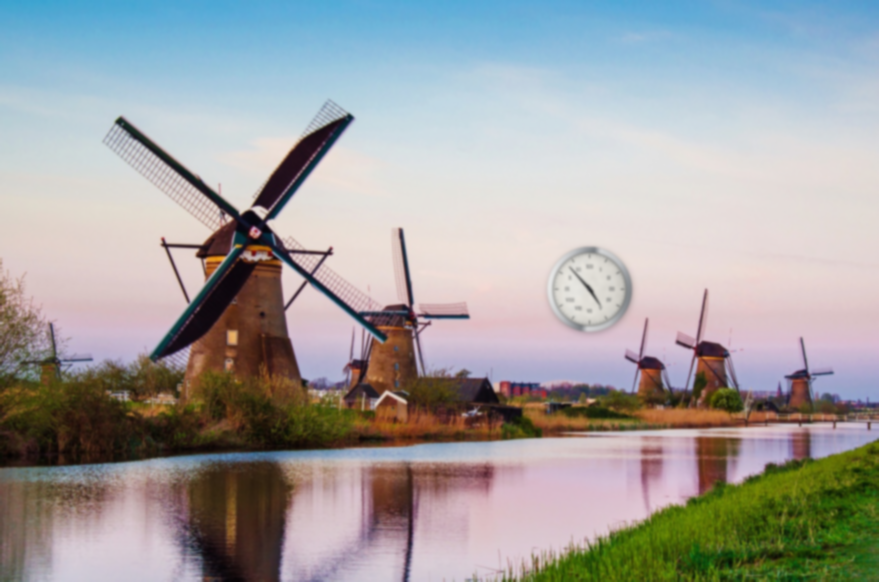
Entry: 4h53
